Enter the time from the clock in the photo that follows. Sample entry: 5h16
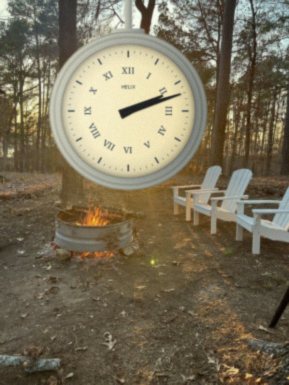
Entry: 2h12
